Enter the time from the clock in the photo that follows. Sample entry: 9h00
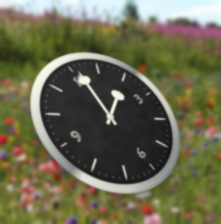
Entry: 2h01
